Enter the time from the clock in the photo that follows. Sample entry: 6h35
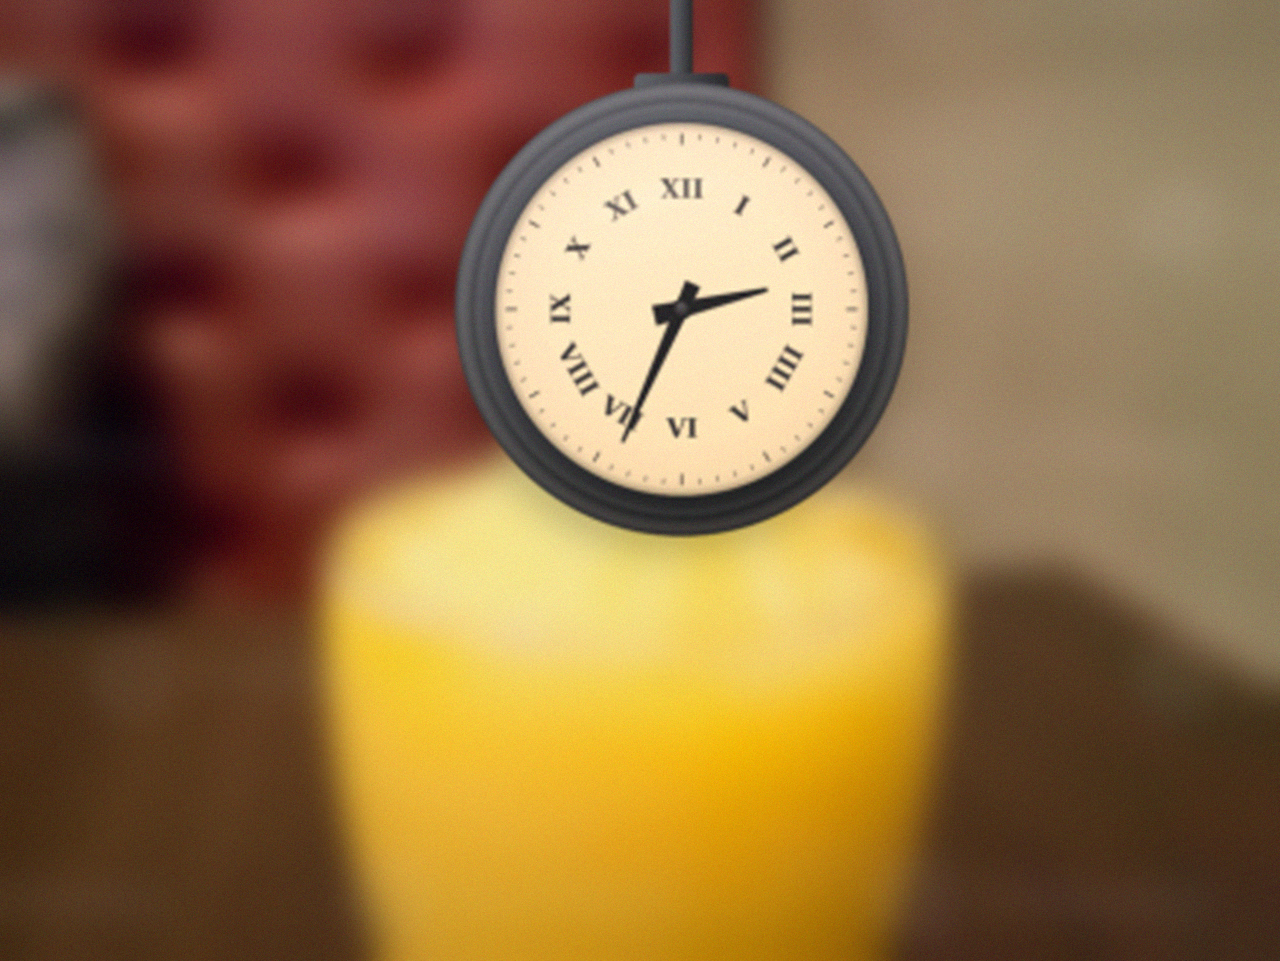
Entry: 2h34
